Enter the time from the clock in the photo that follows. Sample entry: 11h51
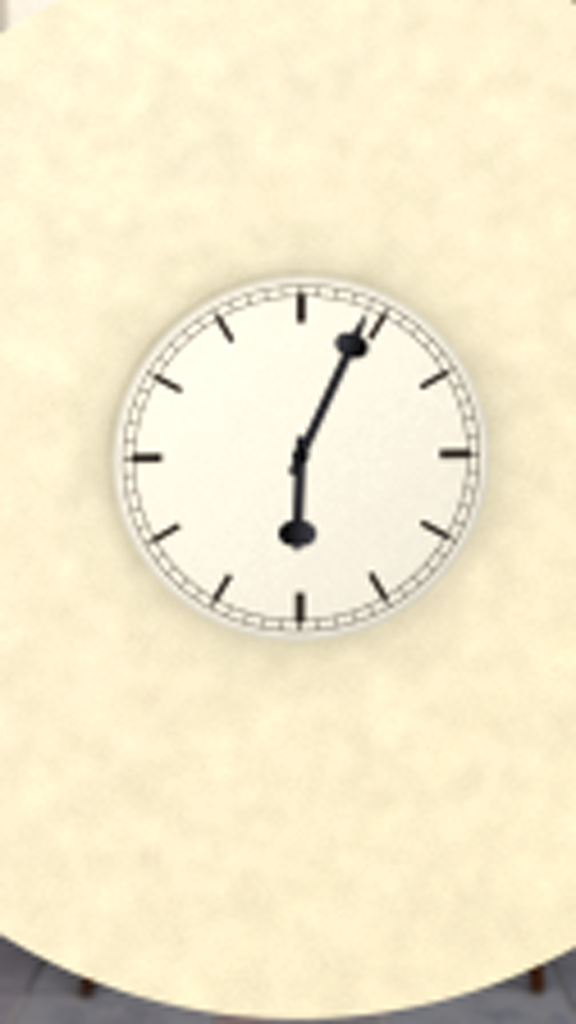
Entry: 6h04
